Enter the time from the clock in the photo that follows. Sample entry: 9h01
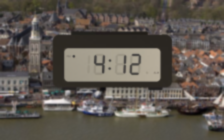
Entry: 4h12
